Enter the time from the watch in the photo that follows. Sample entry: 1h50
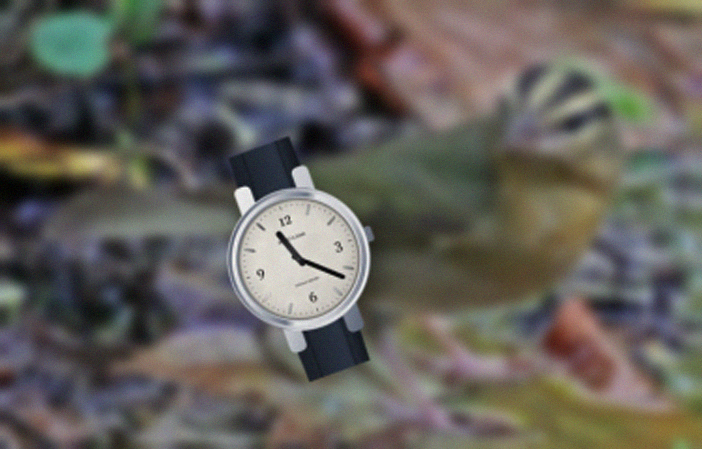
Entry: 11h22
